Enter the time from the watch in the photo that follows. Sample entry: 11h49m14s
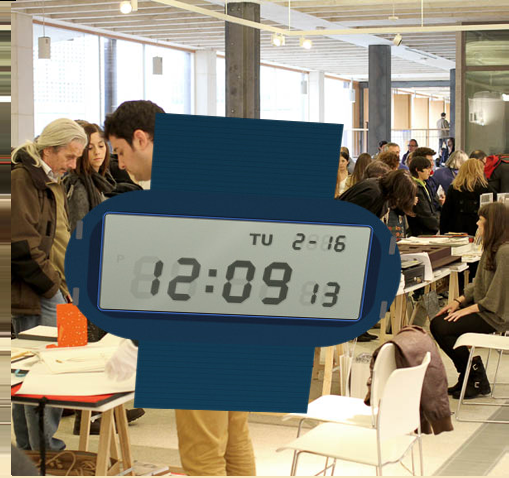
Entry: 12h09m13s
